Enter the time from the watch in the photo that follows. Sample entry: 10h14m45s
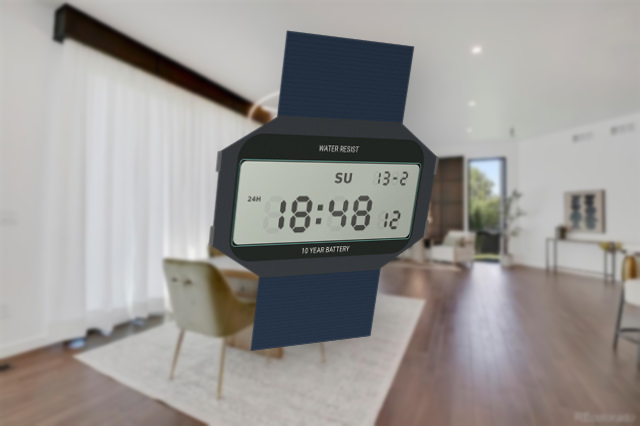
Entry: 18h48m12s
